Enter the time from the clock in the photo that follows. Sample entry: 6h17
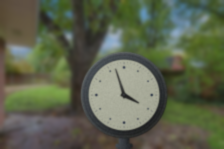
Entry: 3h57
